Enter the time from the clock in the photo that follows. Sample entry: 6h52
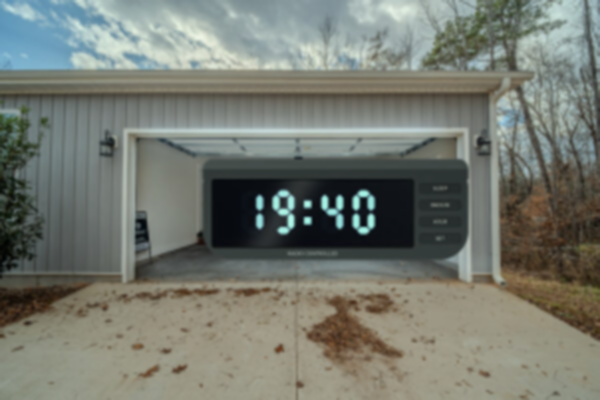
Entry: 19h40
